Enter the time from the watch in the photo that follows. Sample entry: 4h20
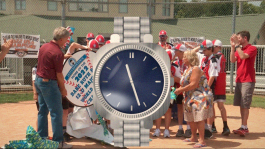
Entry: 11h27
